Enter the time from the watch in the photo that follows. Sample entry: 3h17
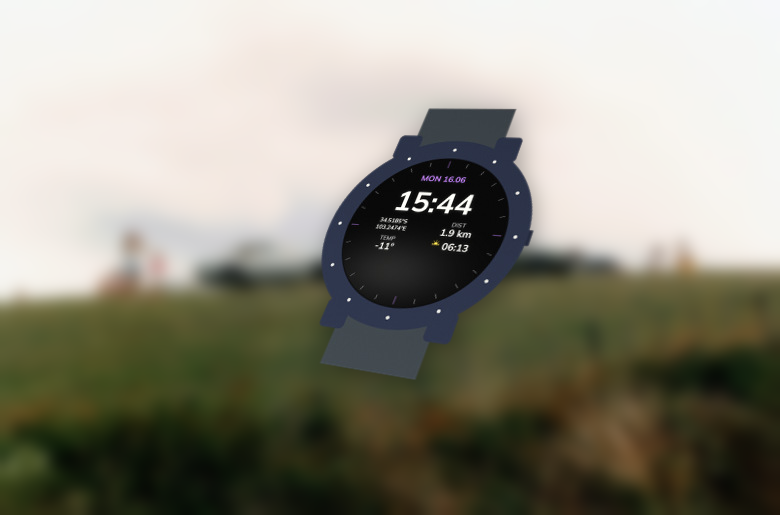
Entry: 15h44
